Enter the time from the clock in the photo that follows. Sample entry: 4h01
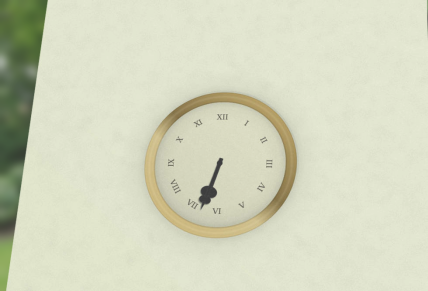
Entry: 6h33
